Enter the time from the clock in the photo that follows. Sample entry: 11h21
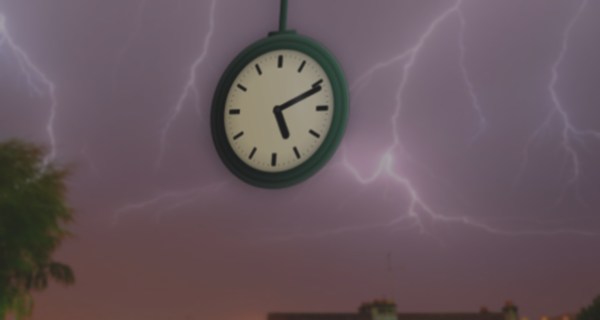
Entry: 5h11
